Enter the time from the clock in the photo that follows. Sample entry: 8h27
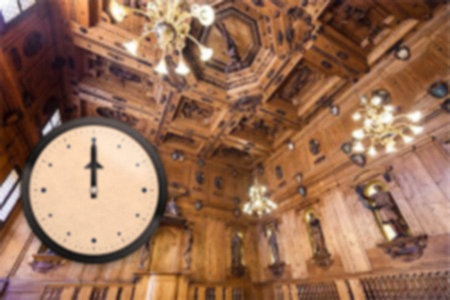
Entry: 12h00
